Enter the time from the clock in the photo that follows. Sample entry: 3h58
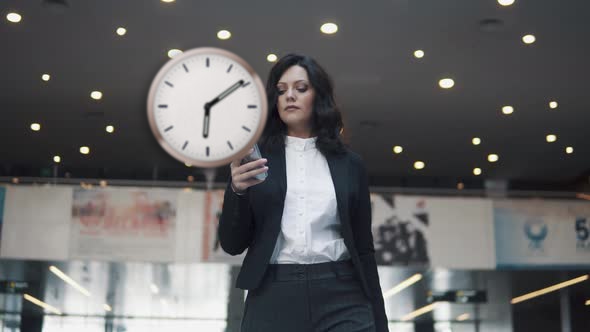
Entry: 6h09
